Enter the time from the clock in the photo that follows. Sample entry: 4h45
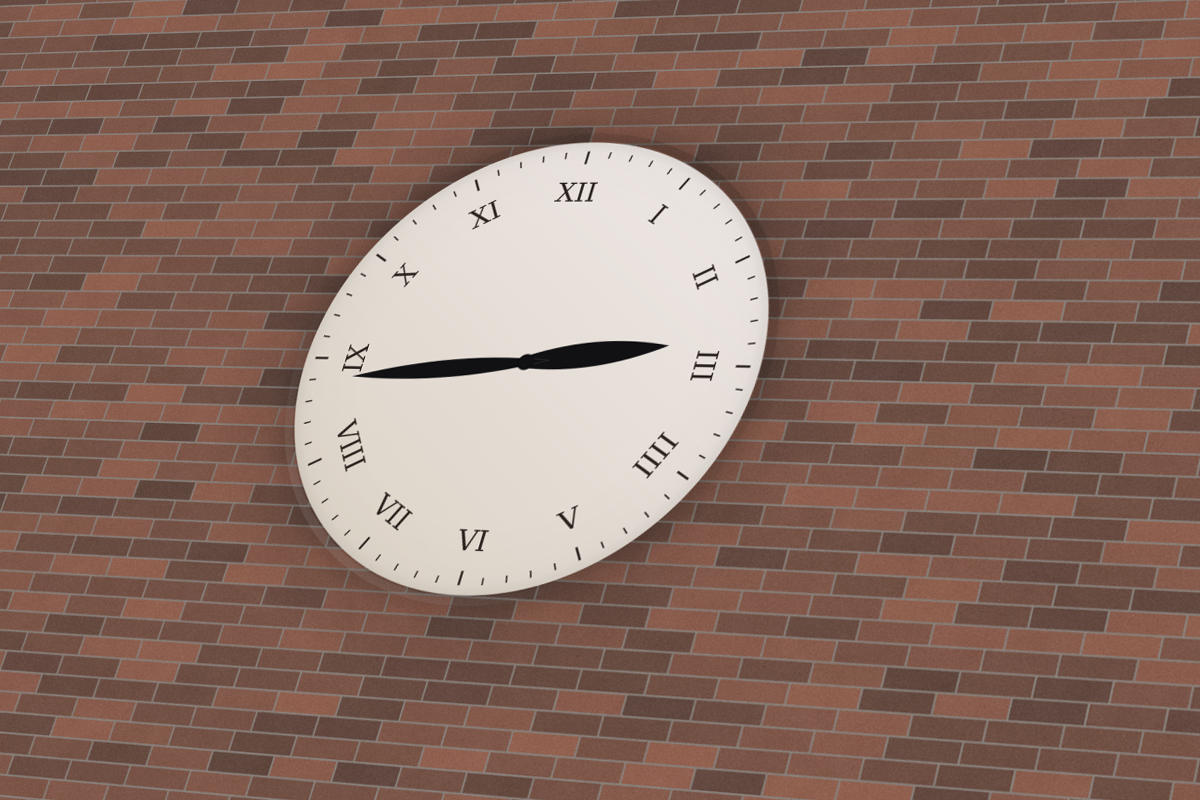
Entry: 2h44
